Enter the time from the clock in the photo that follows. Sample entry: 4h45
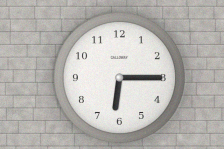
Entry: 6h15
